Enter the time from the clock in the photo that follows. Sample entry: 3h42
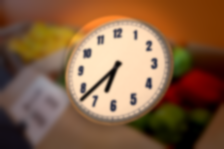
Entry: 6h38
